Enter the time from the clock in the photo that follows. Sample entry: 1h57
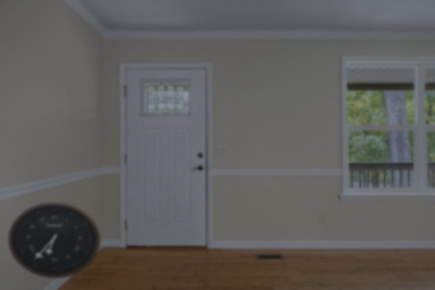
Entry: 6h36
